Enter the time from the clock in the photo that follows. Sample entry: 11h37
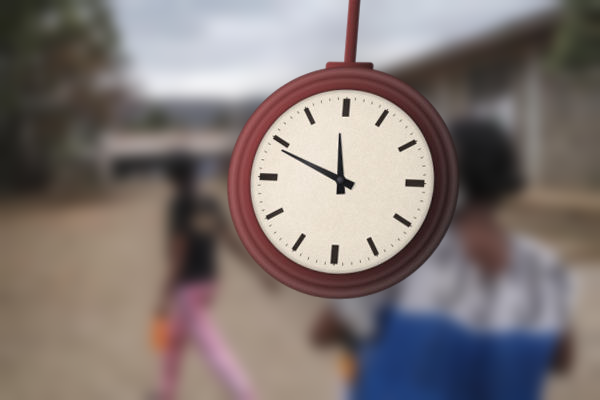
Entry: 11h49
